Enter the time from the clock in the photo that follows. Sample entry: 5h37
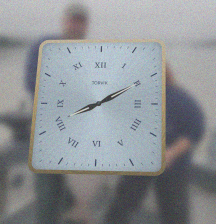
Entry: 8h10
